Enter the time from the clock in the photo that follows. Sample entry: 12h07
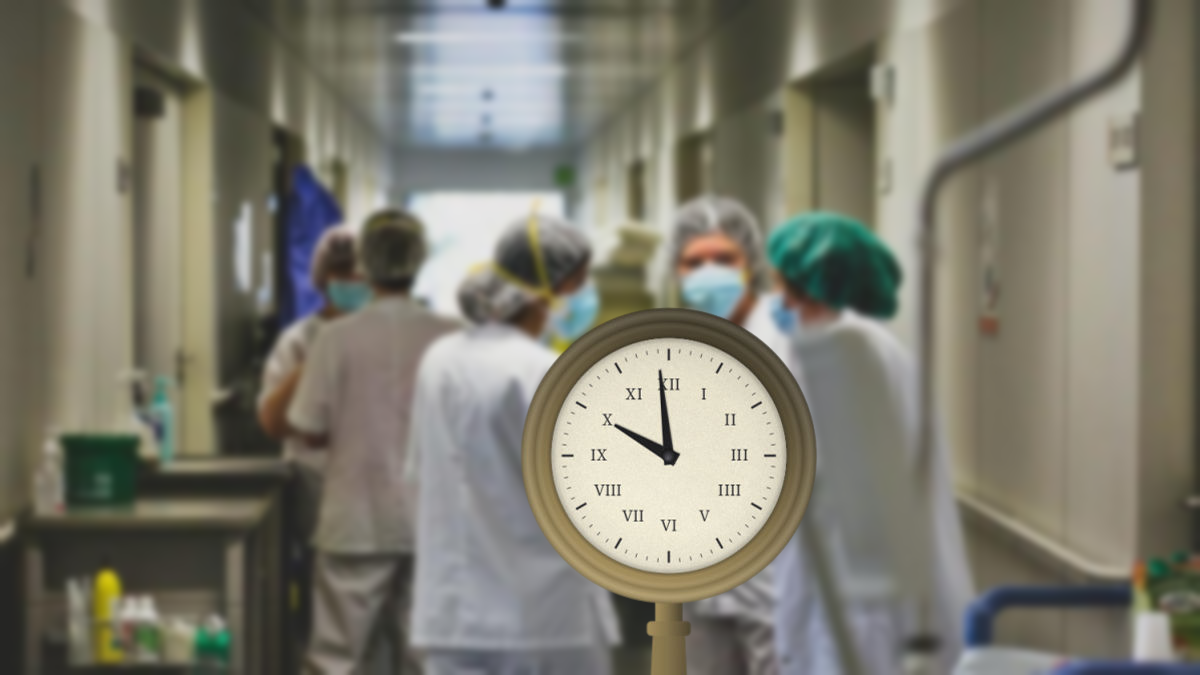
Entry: 9h59
